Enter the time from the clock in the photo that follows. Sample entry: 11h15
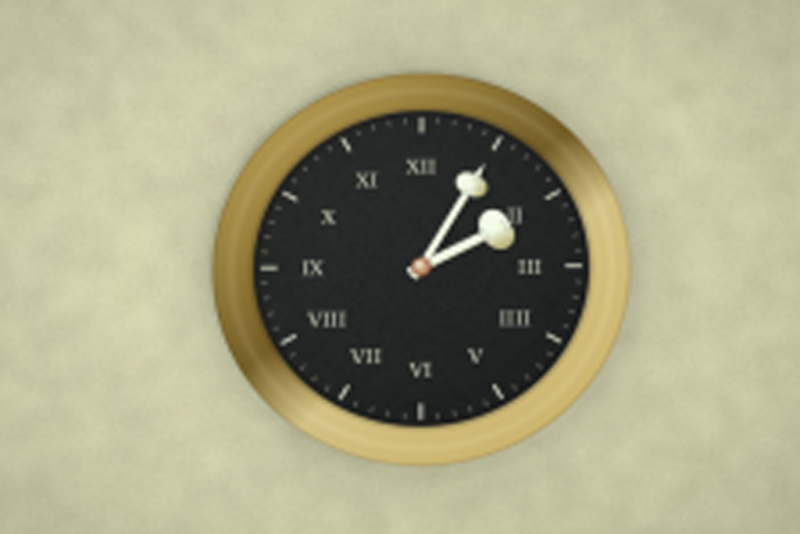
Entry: 2h05
